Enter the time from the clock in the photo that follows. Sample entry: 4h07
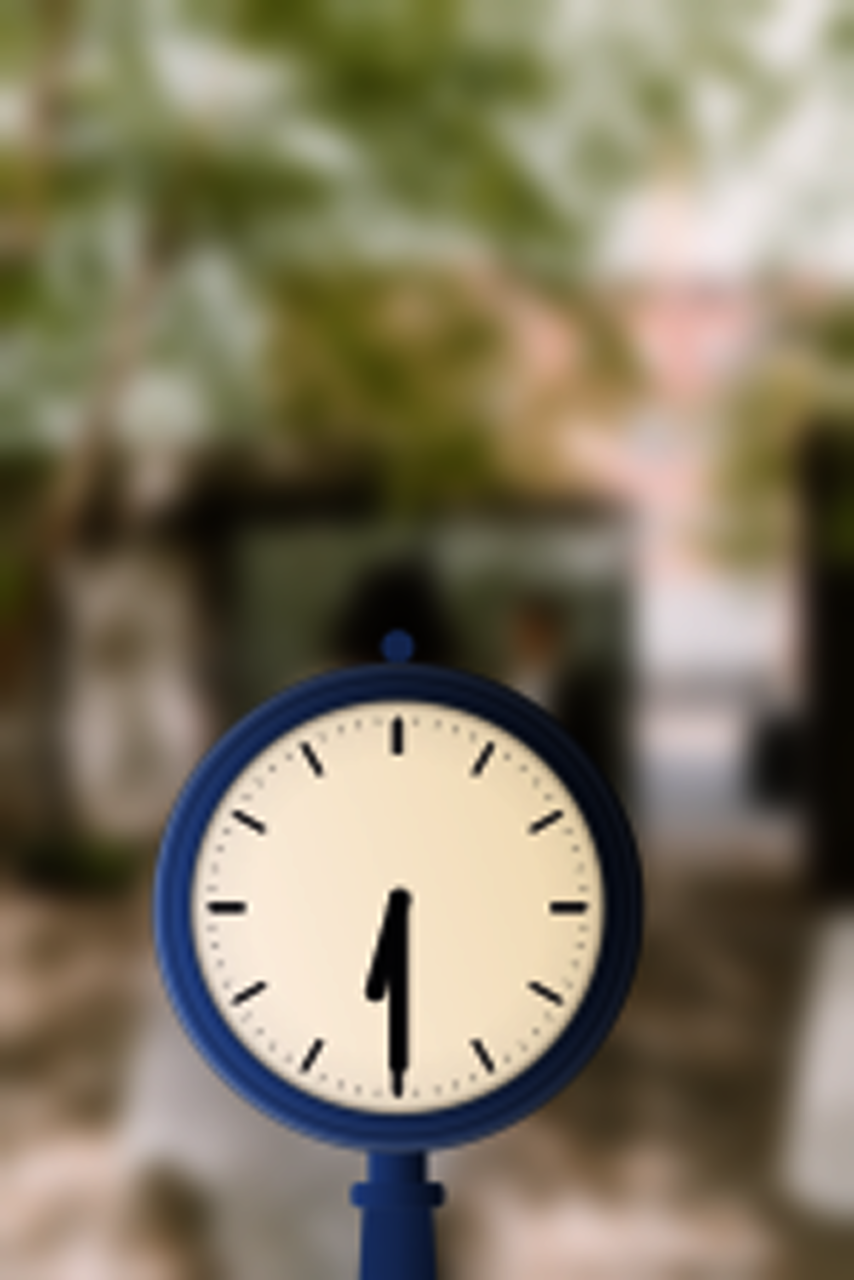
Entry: 6h30
